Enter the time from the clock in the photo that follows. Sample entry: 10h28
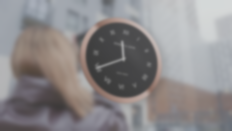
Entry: 11h40
